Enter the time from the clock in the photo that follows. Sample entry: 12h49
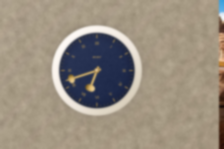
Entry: 6h42
